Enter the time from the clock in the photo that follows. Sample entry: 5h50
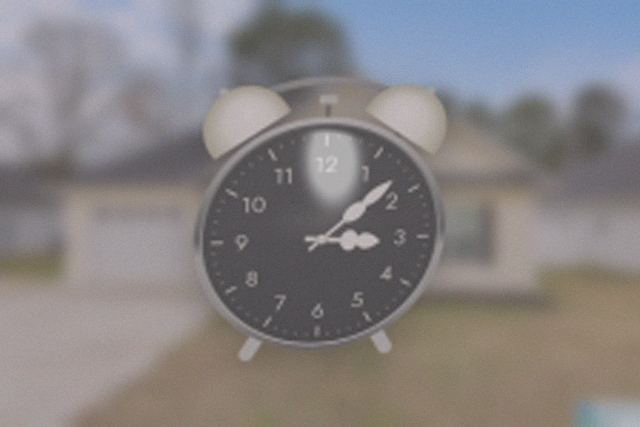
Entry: 3h08
